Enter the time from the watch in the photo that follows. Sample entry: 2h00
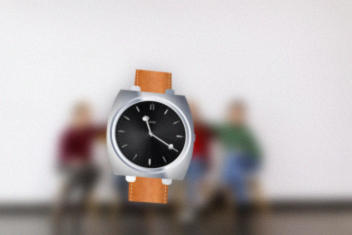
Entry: 11h20
